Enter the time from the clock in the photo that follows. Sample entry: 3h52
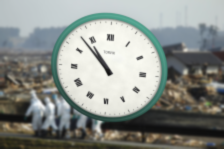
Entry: 10h53
